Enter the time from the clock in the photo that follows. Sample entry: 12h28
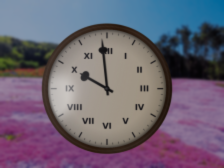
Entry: 9h59
